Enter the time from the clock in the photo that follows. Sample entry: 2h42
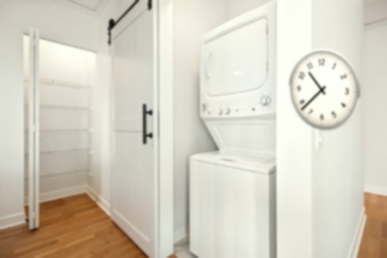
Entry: 10h38
